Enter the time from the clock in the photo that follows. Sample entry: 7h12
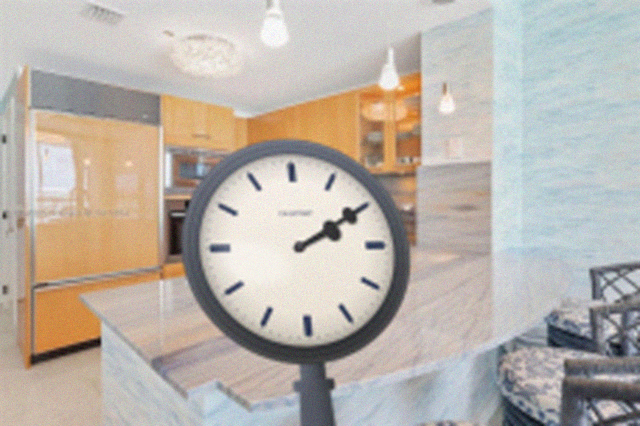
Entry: 2h10
